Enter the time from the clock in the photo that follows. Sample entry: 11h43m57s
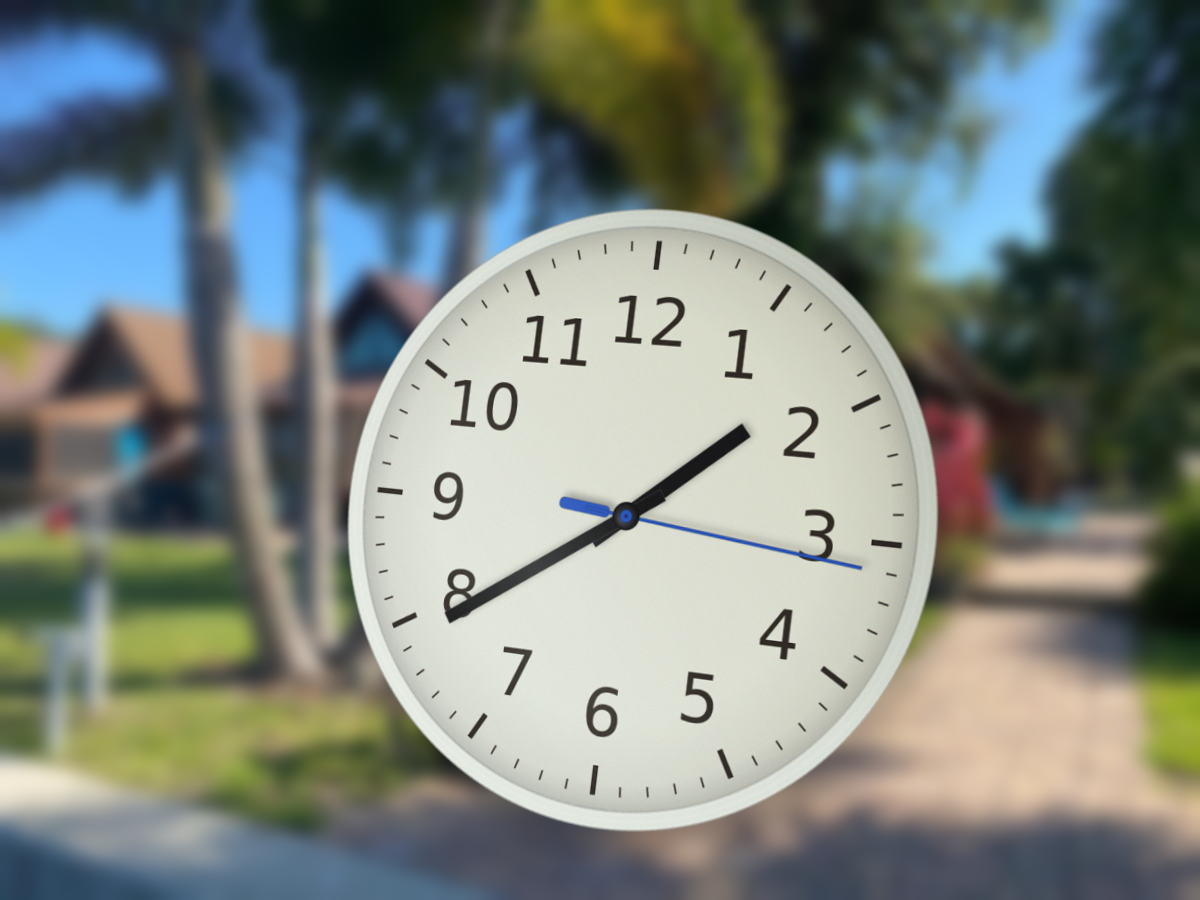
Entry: 1h39m16s
